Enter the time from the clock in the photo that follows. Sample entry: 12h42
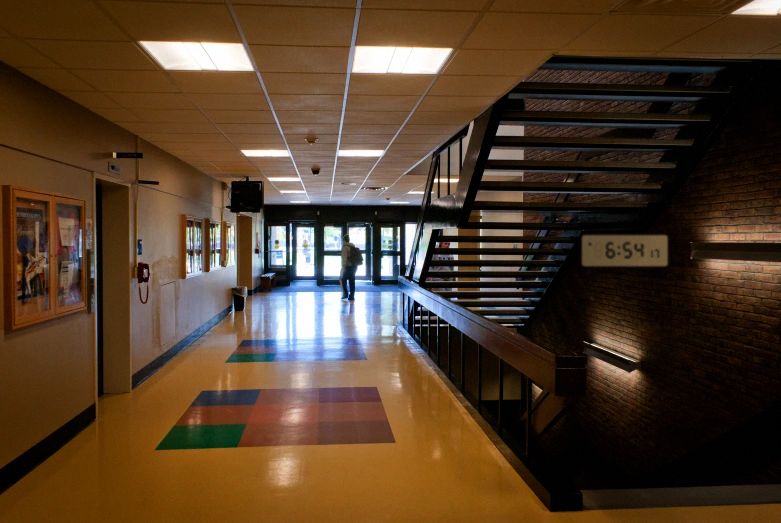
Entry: 6h54
